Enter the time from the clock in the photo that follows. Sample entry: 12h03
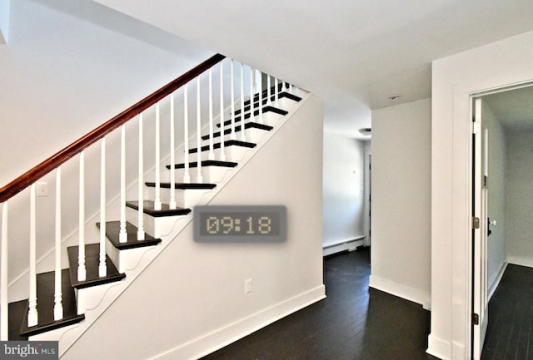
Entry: 9h18
